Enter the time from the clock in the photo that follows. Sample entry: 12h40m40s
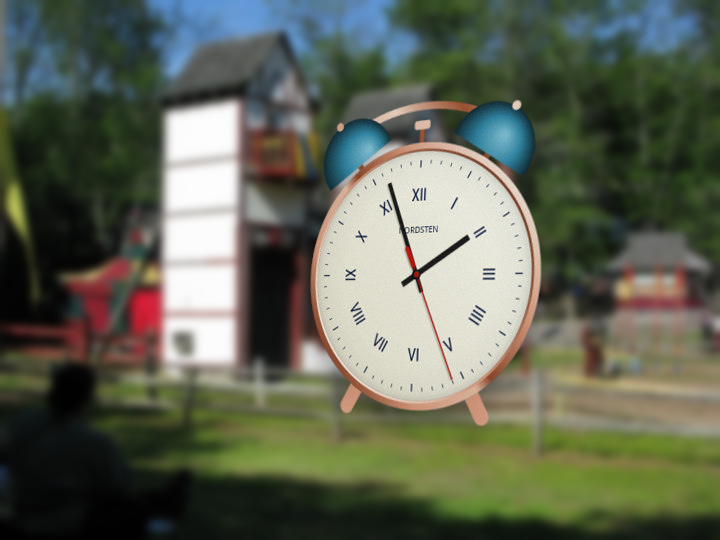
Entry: 1h56m26s
